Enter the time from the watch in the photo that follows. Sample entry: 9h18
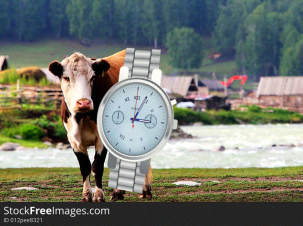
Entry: 3h04
